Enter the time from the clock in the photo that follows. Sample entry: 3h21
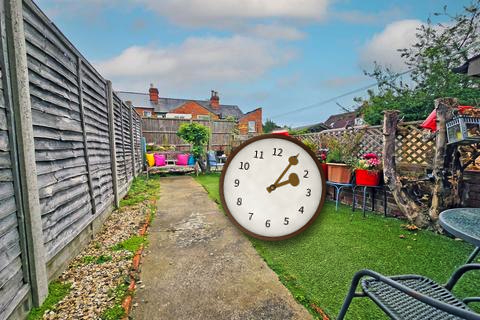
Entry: 2h05
